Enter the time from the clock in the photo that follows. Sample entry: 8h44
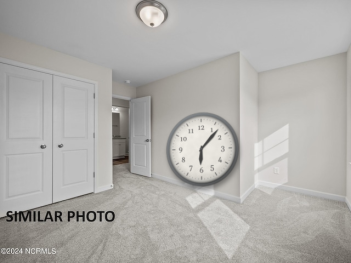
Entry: 6h07
